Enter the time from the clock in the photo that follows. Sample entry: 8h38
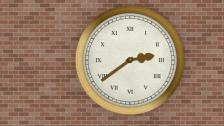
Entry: 2h39
